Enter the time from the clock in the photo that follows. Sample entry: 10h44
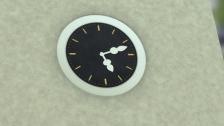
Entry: 5h12
